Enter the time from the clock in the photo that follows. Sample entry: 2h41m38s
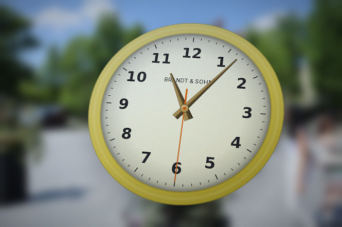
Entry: 11h06m30s
